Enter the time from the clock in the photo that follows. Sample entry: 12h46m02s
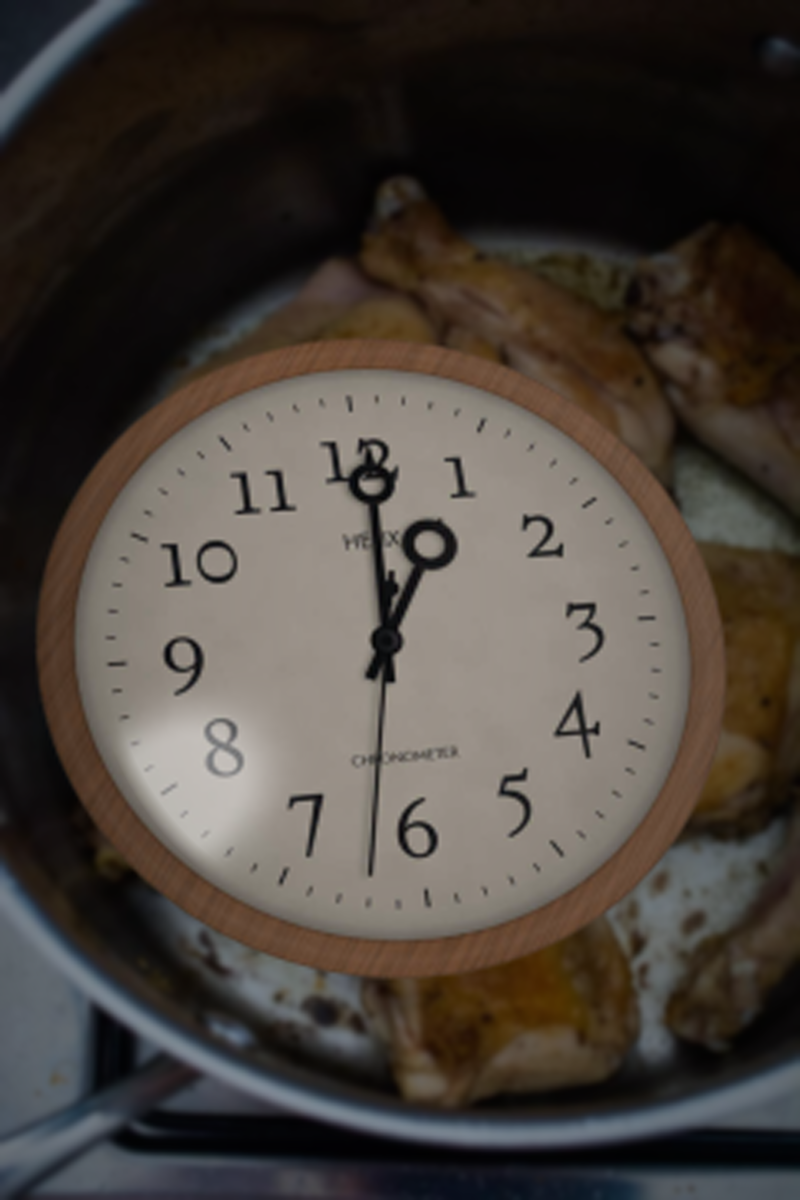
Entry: 1h00m32s
